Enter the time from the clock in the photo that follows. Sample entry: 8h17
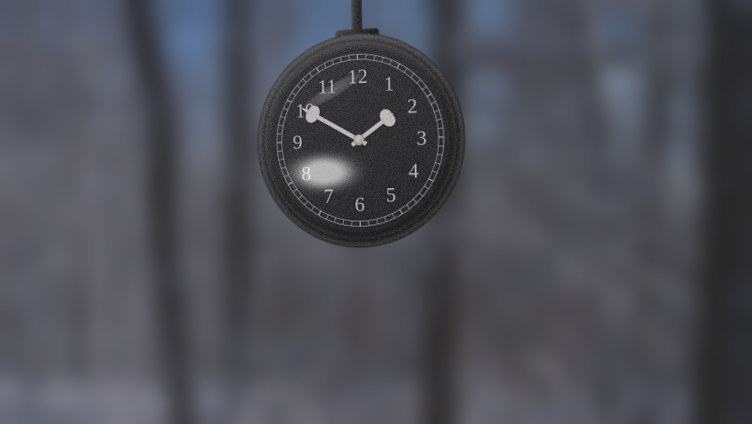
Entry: 1h50
